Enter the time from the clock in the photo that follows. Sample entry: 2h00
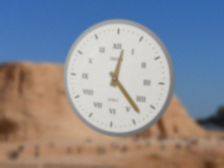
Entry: 12h23
